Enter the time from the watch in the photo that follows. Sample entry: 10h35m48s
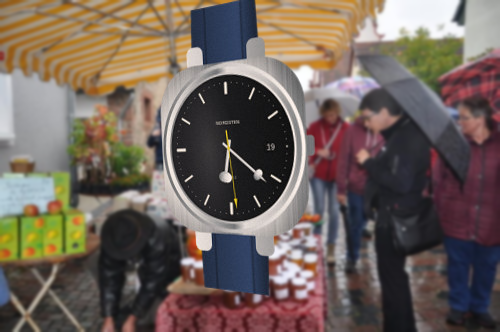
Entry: 6h21m29s
